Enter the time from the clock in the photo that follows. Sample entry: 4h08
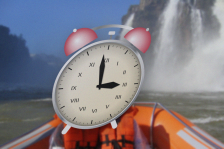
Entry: 2h59
